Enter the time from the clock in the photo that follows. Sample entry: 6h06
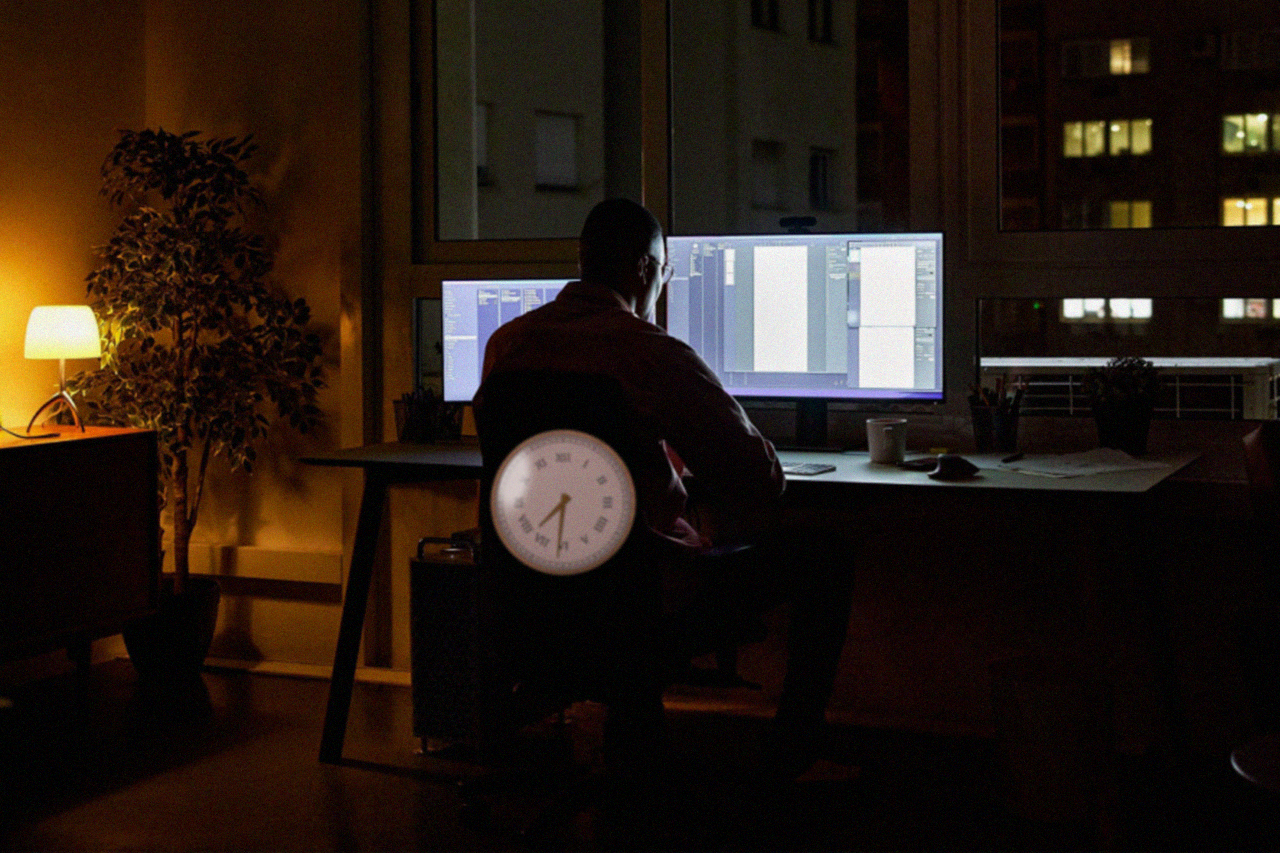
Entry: 7h31
